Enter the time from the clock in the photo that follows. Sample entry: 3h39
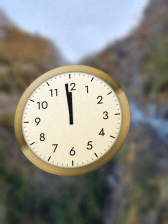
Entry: 11h59
